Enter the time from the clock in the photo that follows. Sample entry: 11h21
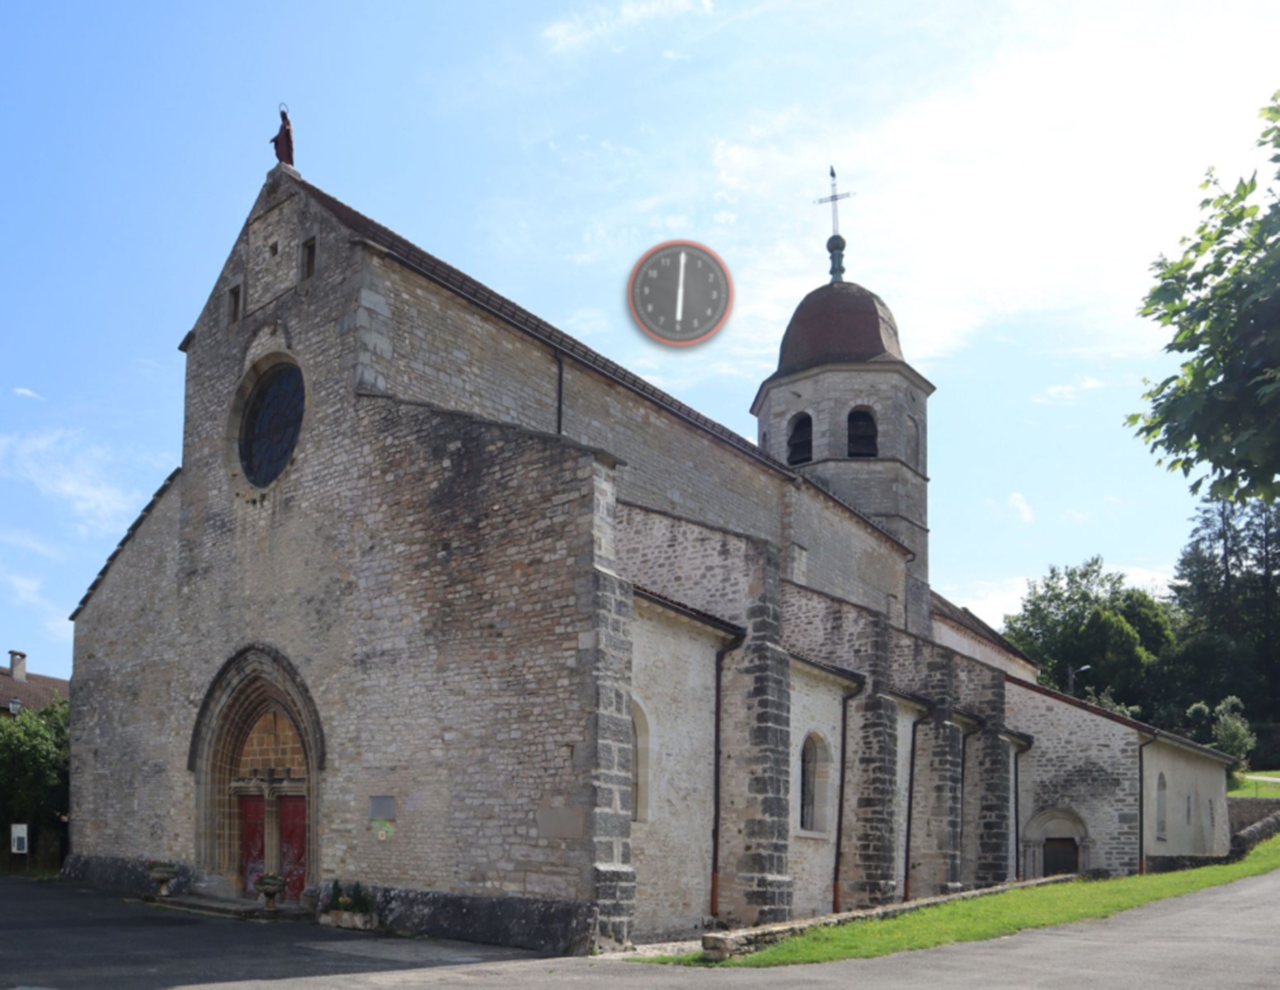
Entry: 6h00
